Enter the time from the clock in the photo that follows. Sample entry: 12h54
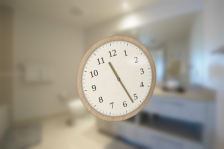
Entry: 11h27
